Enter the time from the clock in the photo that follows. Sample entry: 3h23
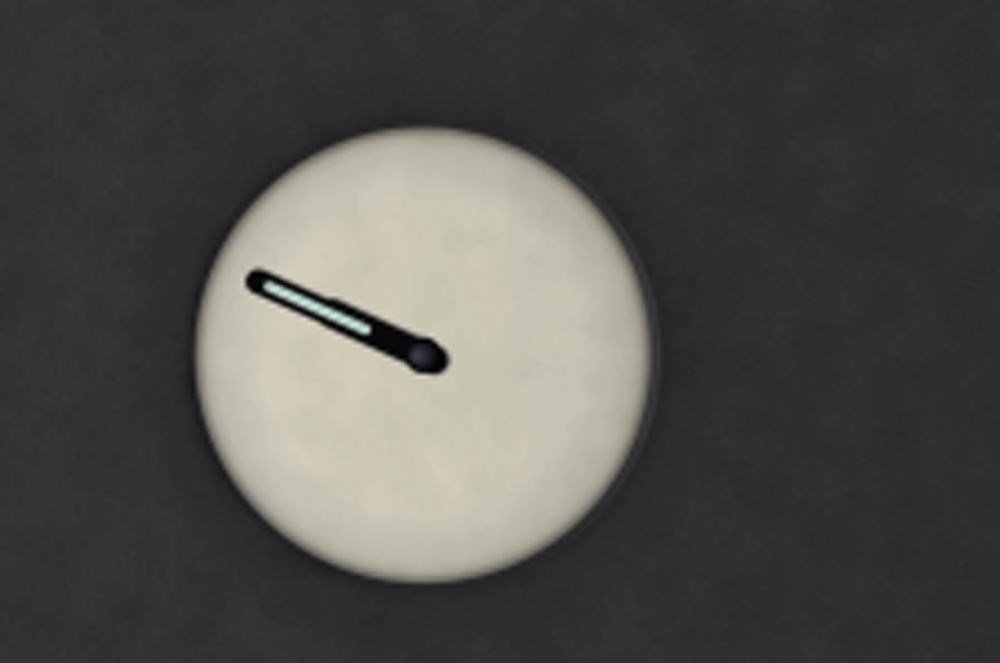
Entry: 9h49
